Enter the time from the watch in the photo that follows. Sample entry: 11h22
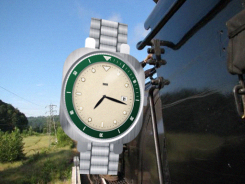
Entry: 7h17
